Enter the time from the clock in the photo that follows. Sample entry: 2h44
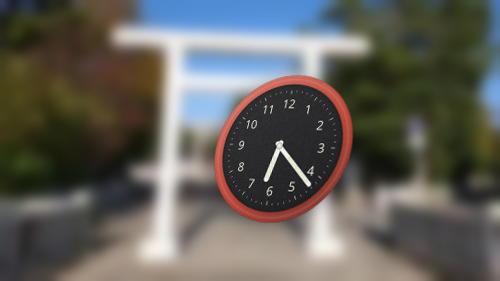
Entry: 6h22
